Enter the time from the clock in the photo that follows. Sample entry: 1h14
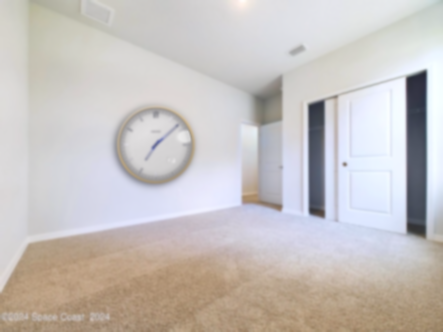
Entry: 7h08
